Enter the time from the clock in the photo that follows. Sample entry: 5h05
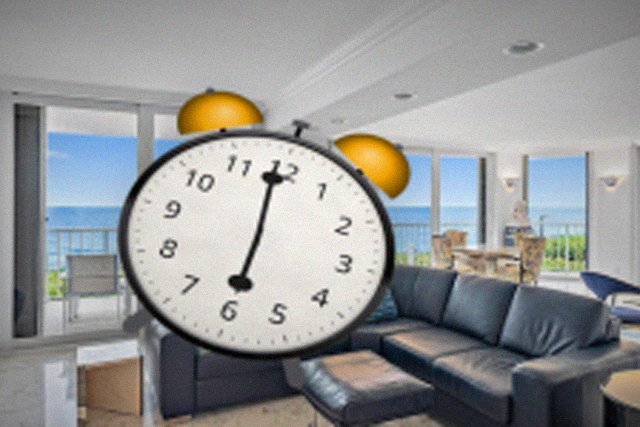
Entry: 5h59
